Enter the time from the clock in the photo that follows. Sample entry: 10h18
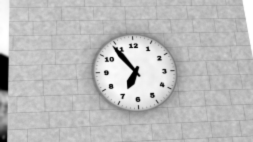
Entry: 6h54
